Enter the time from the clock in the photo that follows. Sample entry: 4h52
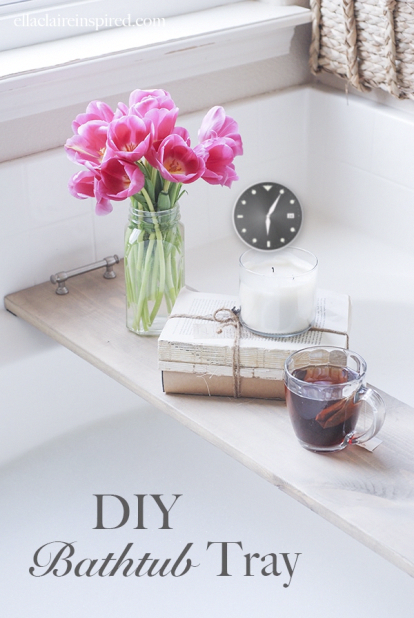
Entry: 6h05
